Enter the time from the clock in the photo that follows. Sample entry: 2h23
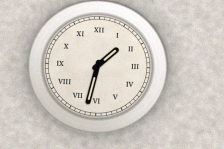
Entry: 1h32
